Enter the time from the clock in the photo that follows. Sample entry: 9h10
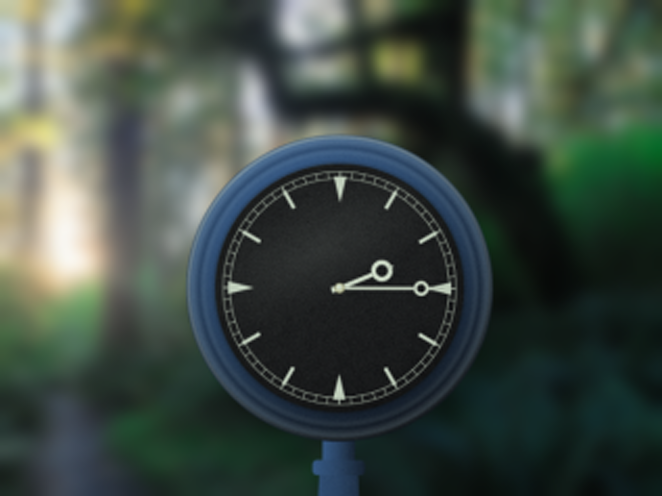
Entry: 2h15
